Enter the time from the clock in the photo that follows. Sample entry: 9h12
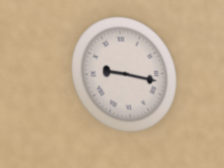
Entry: 9h17
